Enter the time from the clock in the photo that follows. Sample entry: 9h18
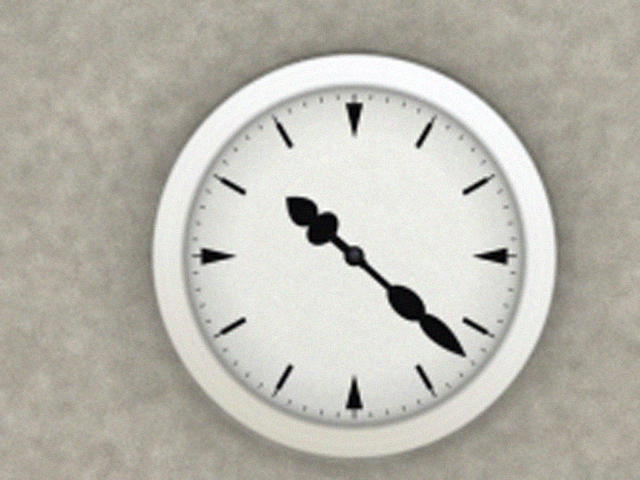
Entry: 10h22
